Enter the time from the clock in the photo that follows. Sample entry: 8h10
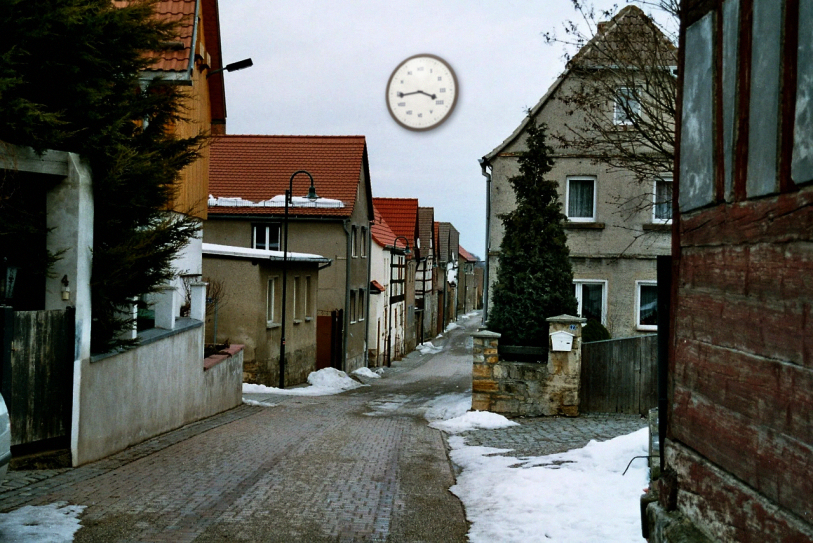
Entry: 3h44
